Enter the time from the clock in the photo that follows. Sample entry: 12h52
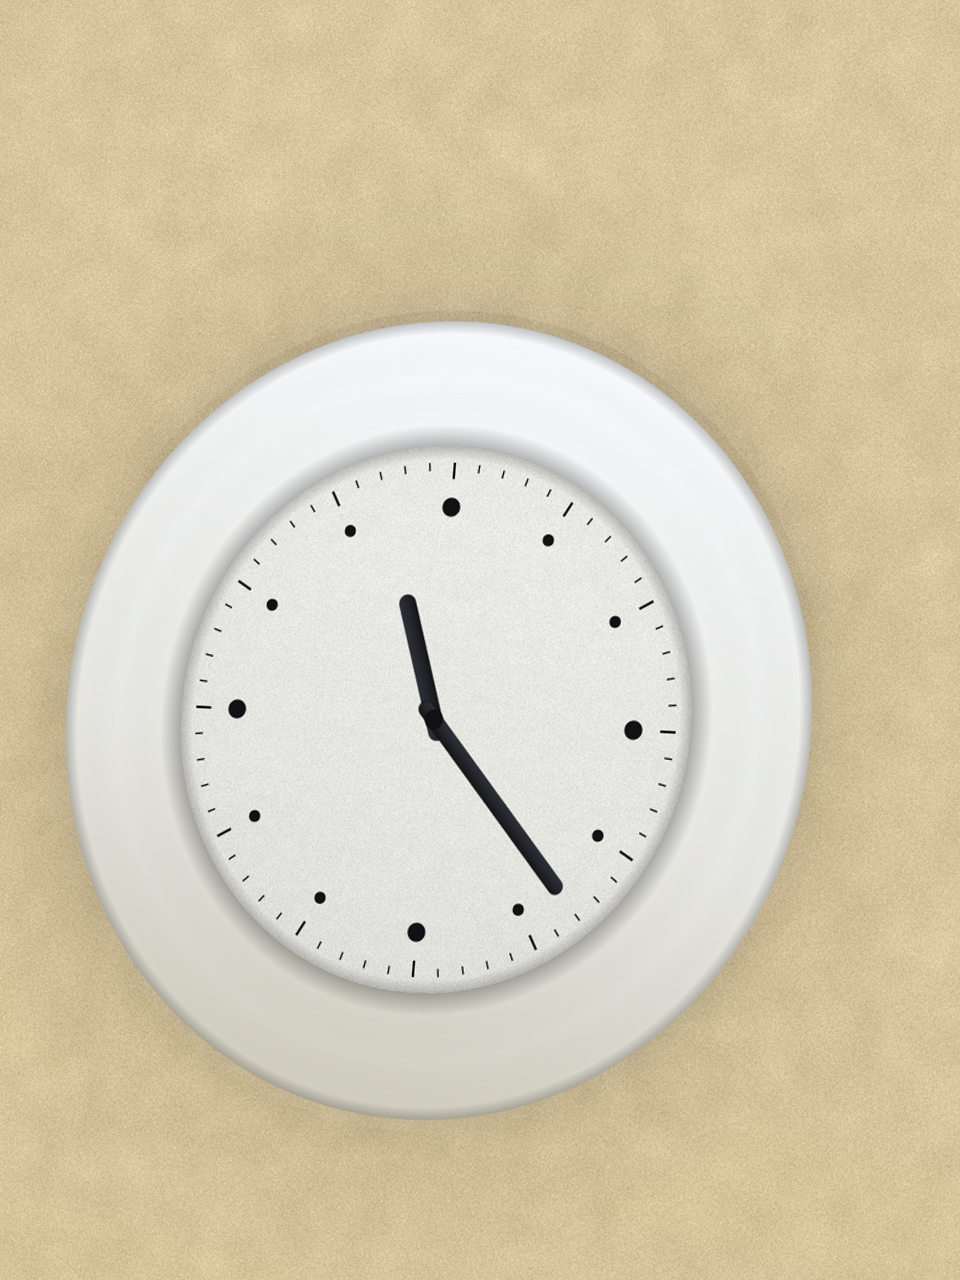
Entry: 11h23
